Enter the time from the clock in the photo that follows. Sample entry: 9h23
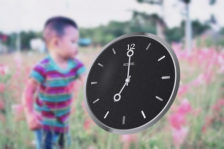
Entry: 7h00
